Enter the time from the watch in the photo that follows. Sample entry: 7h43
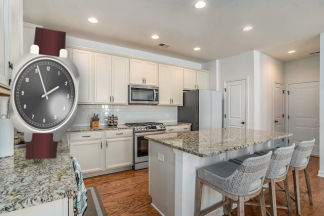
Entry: 1h56
